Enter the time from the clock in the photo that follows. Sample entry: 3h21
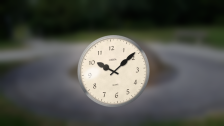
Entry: 10h09
